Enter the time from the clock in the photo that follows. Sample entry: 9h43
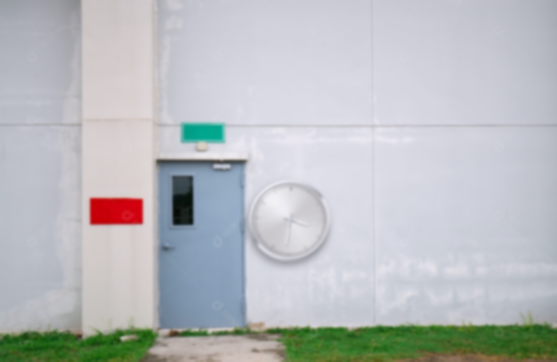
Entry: 3h31
